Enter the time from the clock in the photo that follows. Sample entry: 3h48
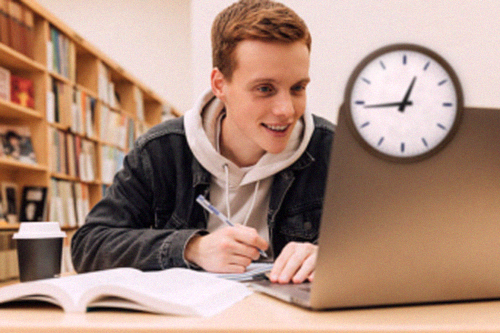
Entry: 12h44
